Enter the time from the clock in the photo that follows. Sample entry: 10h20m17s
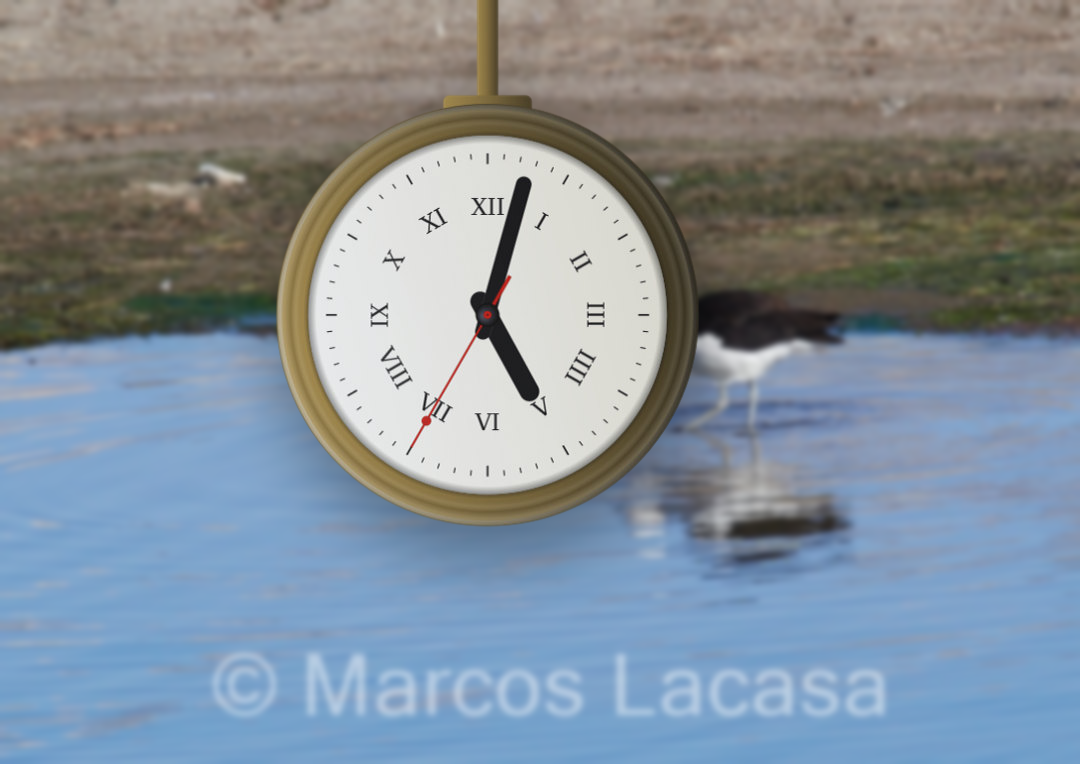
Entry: 5h02m35s
